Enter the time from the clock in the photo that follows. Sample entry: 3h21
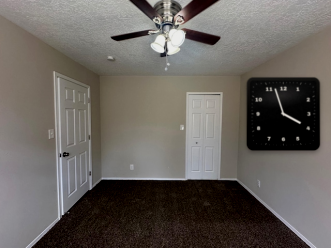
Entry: 3h57
